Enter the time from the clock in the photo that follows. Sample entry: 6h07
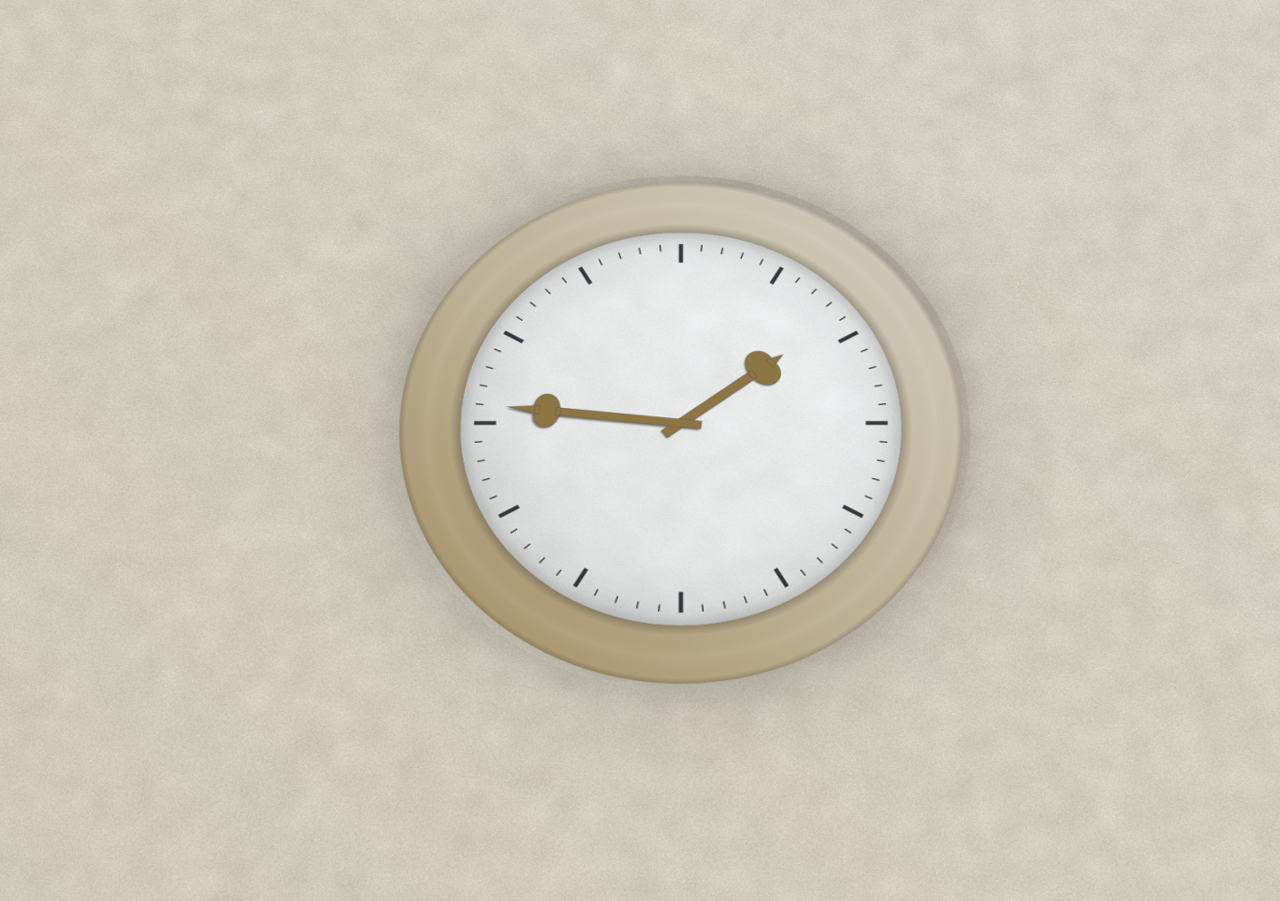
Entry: 1h46
